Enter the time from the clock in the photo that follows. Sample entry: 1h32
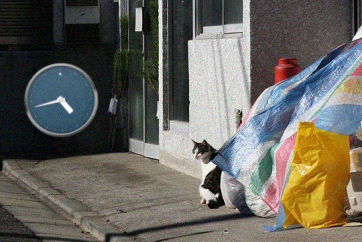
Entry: 4h43
